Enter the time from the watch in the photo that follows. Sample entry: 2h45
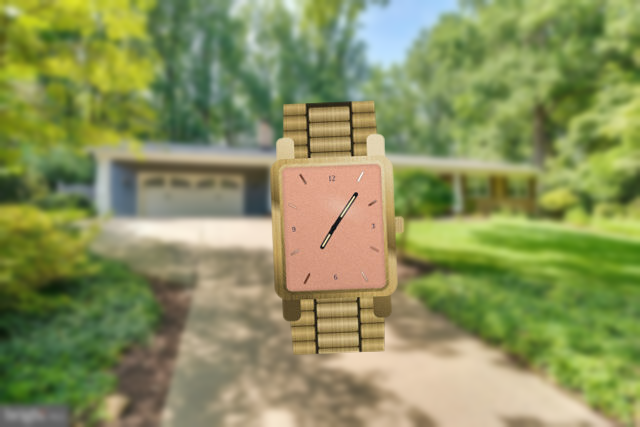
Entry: 7h06
